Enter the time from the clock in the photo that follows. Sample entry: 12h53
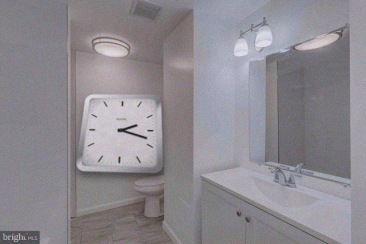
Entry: 2h18
